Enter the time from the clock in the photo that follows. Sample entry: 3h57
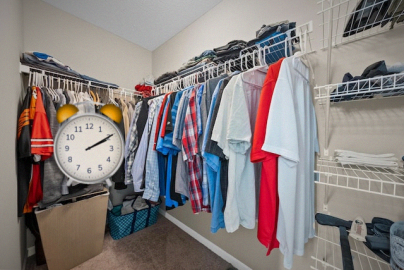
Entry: 2h10
